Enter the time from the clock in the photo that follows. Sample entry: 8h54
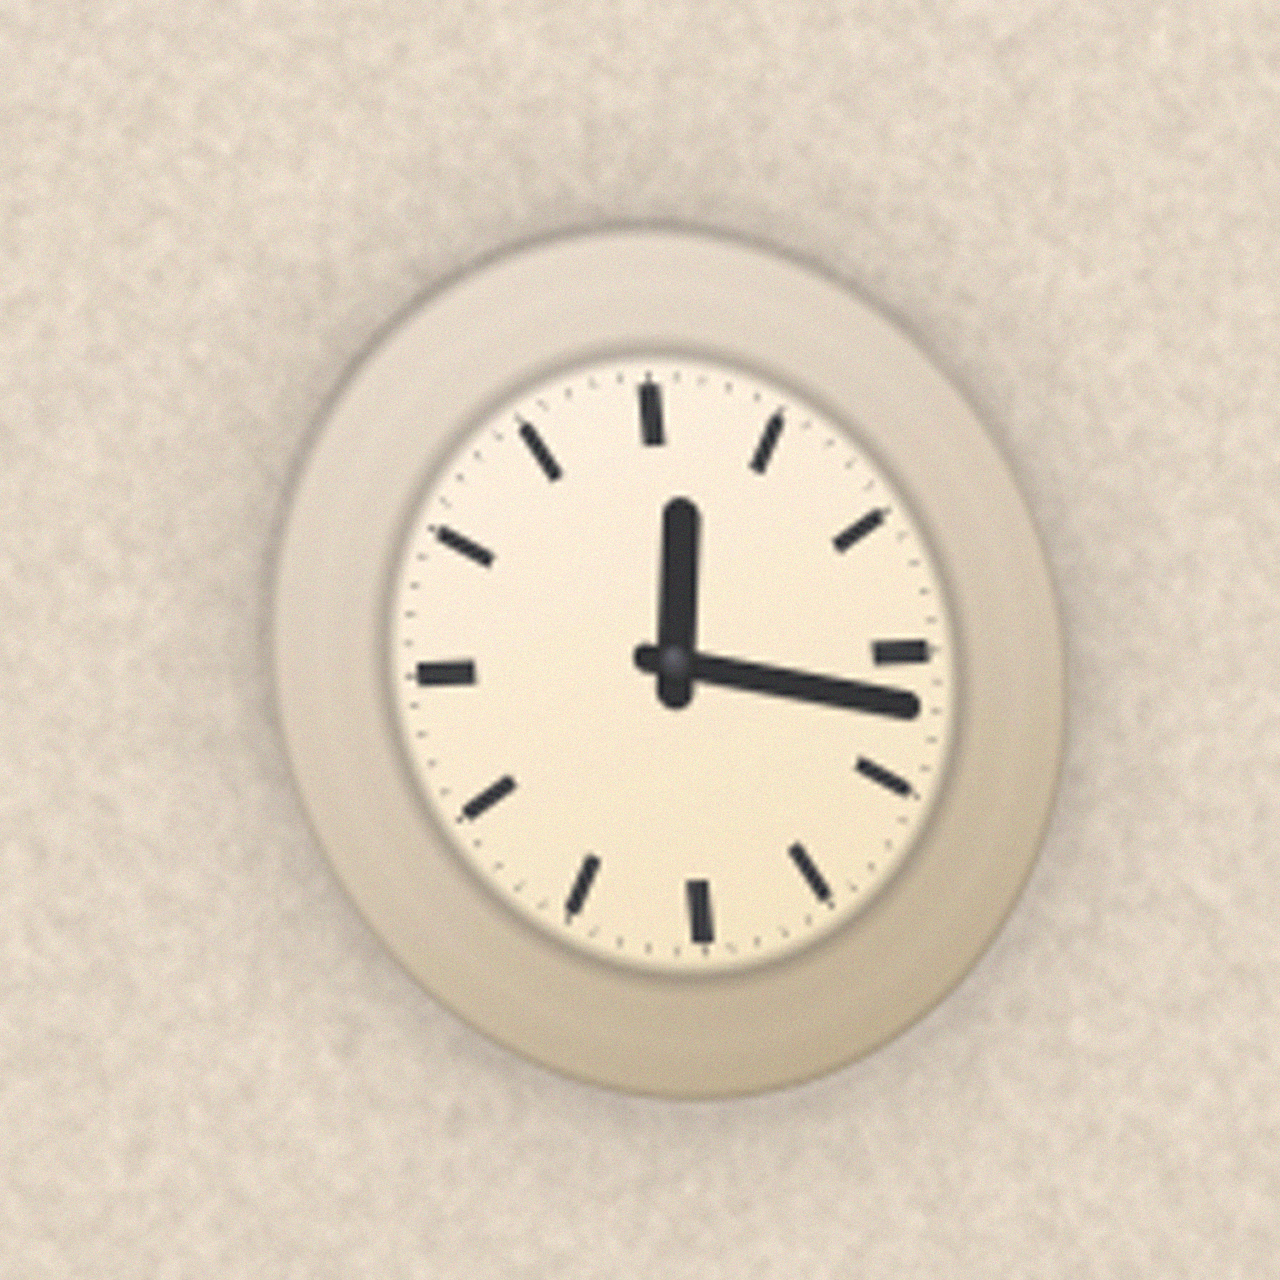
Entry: 12h17
